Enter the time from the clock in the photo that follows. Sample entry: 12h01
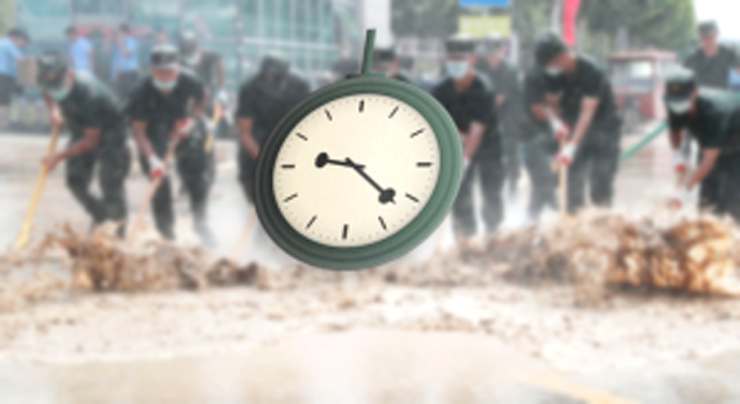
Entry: 9h22
